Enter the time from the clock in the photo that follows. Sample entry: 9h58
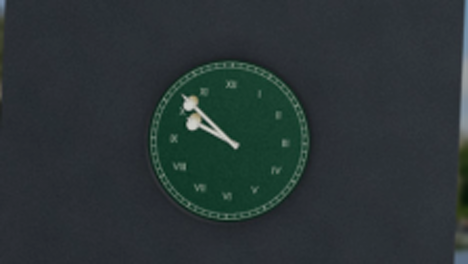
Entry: 9h52
